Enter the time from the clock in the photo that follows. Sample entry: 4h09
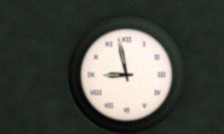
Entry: 8h58
